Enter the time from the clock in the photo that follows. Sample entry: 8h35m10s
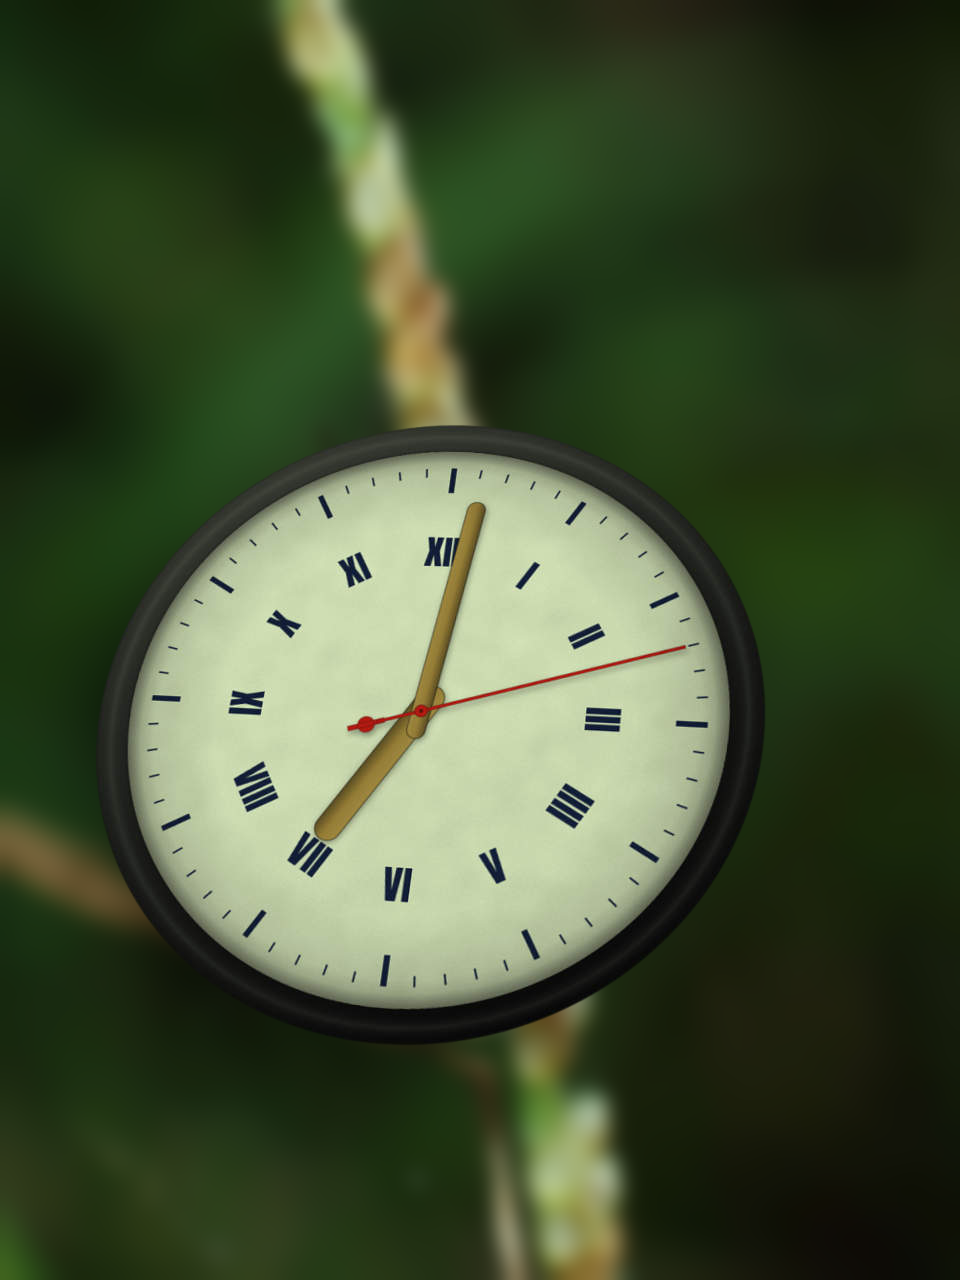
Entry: 7h01m12s
